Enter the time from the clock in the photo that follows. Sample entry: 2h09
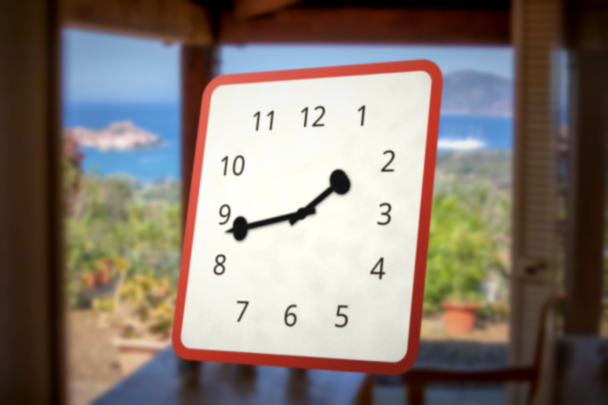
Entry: 1h43
